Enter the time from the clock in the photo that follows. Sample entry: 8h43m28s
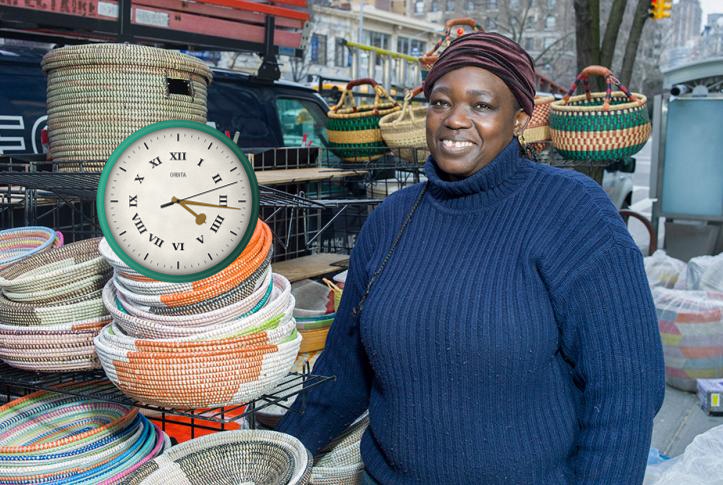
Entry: 4h16m12s
